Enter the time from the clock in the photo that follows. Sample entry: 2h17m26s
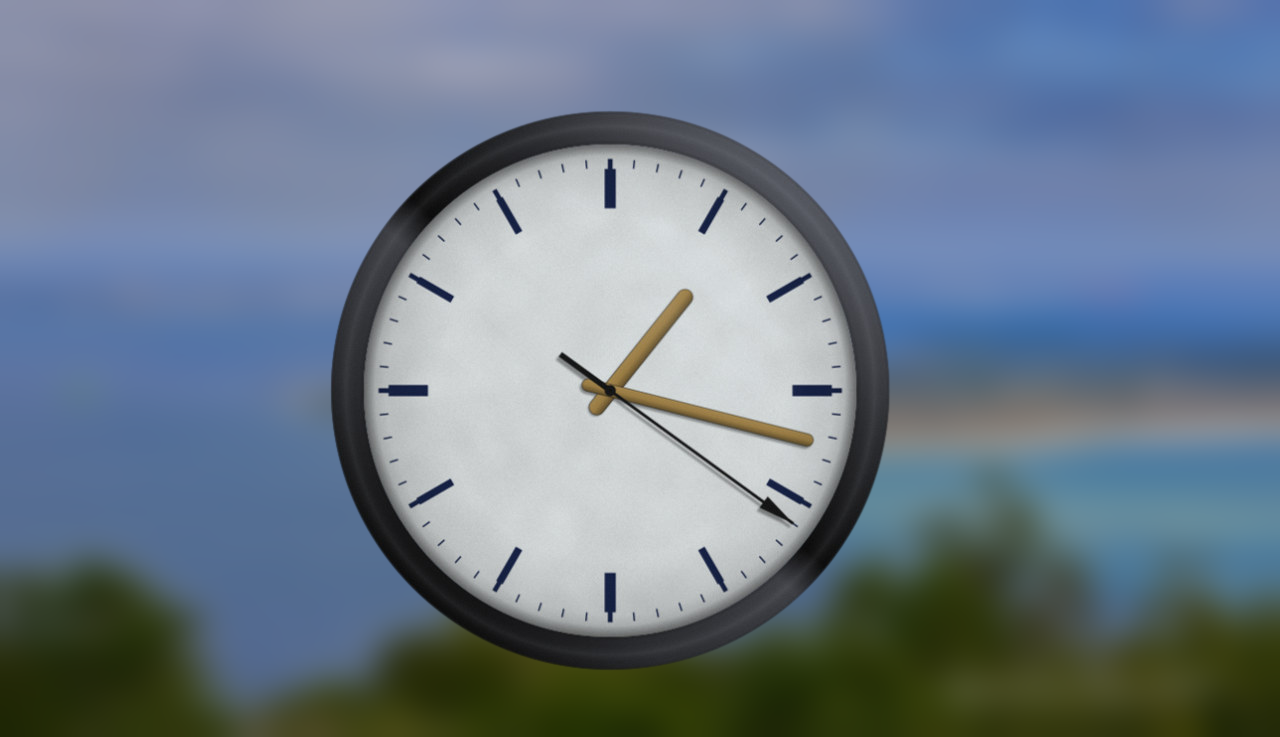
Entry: 1h17m21s
